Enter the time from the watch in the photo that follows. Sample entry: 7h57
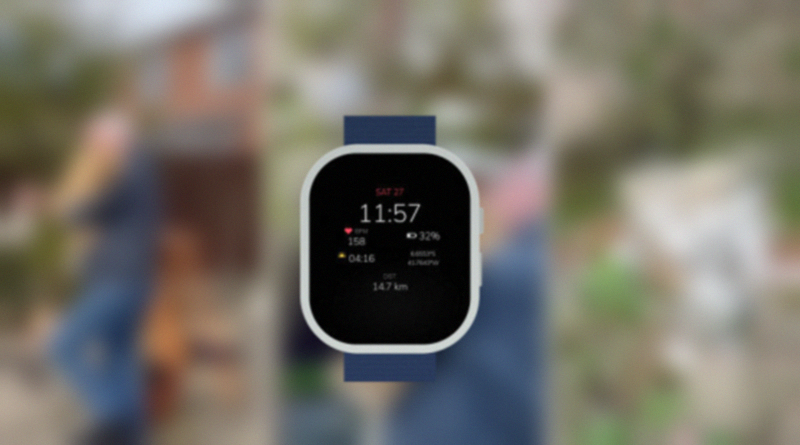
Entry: 11h57
